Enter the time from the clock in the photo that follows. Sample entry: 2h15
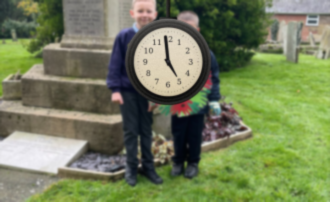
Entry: 4h59
